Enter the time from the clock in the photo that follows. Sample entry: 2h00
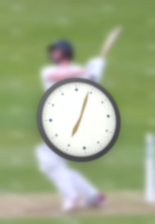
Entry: 7h04
